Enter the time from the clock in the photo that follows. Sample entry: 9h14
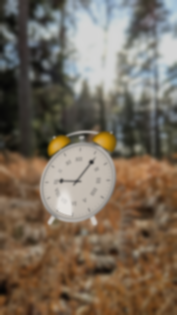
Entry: 9h06
